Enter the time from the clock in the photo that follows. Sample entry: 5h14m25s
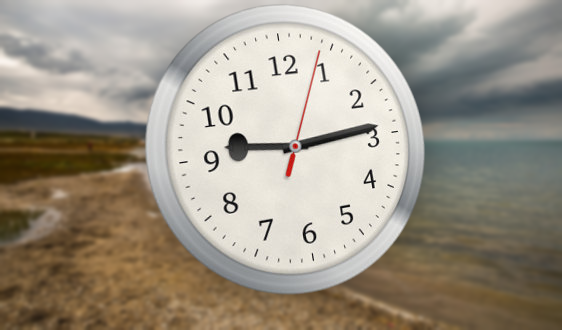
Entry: 9h14m04s
